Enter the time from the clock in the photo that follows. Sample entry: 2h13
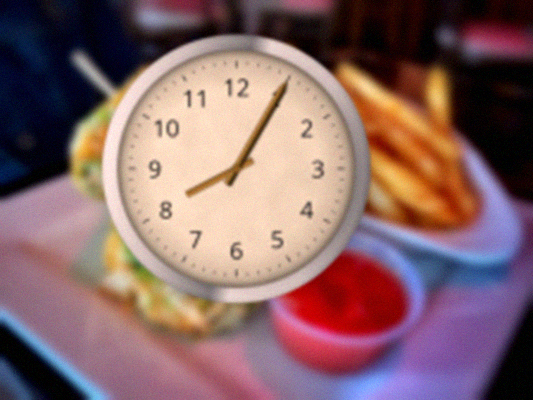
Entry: 8h05
